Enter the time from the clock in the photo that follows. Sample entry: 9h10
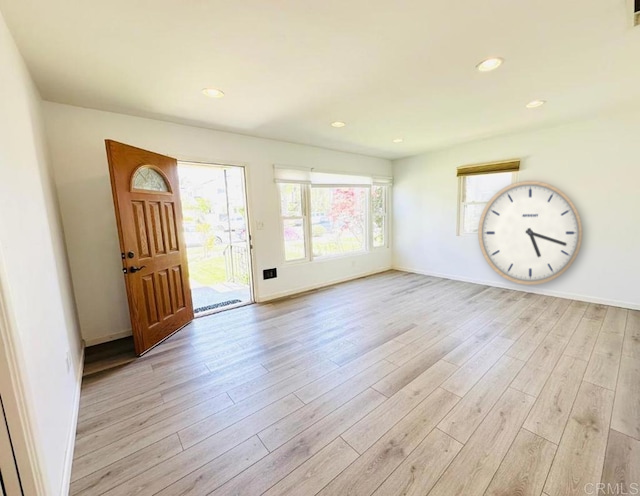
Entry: 5h18
